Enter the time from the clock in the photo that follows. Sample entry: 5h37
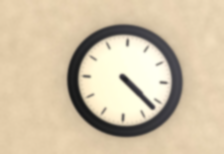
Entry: 4h22
